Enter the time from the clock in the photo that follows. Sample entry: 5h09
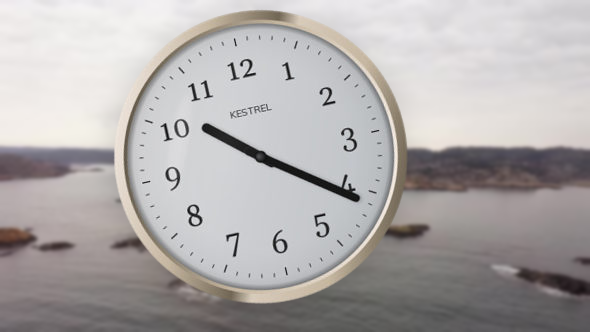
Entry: 10h21
